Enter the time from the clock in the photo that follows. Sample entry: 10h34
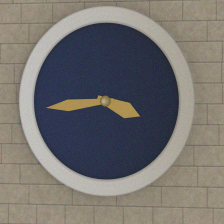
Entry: 3h44
